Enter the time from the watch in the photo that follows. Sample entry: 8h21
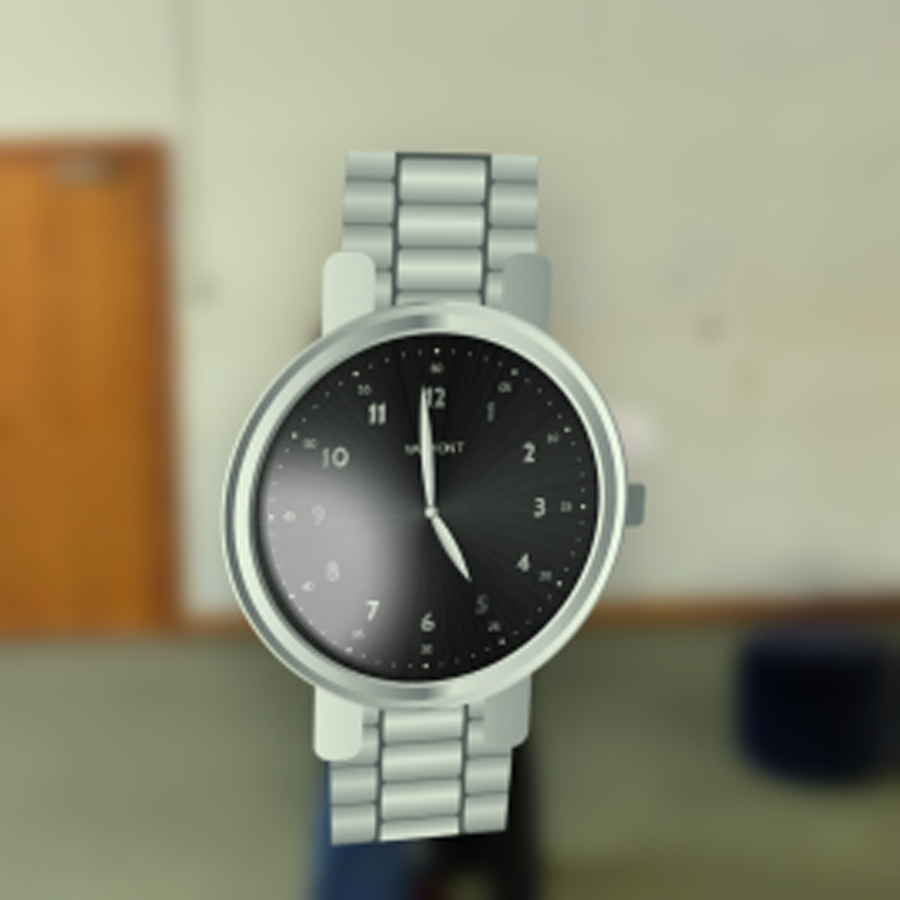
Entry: 4h59
